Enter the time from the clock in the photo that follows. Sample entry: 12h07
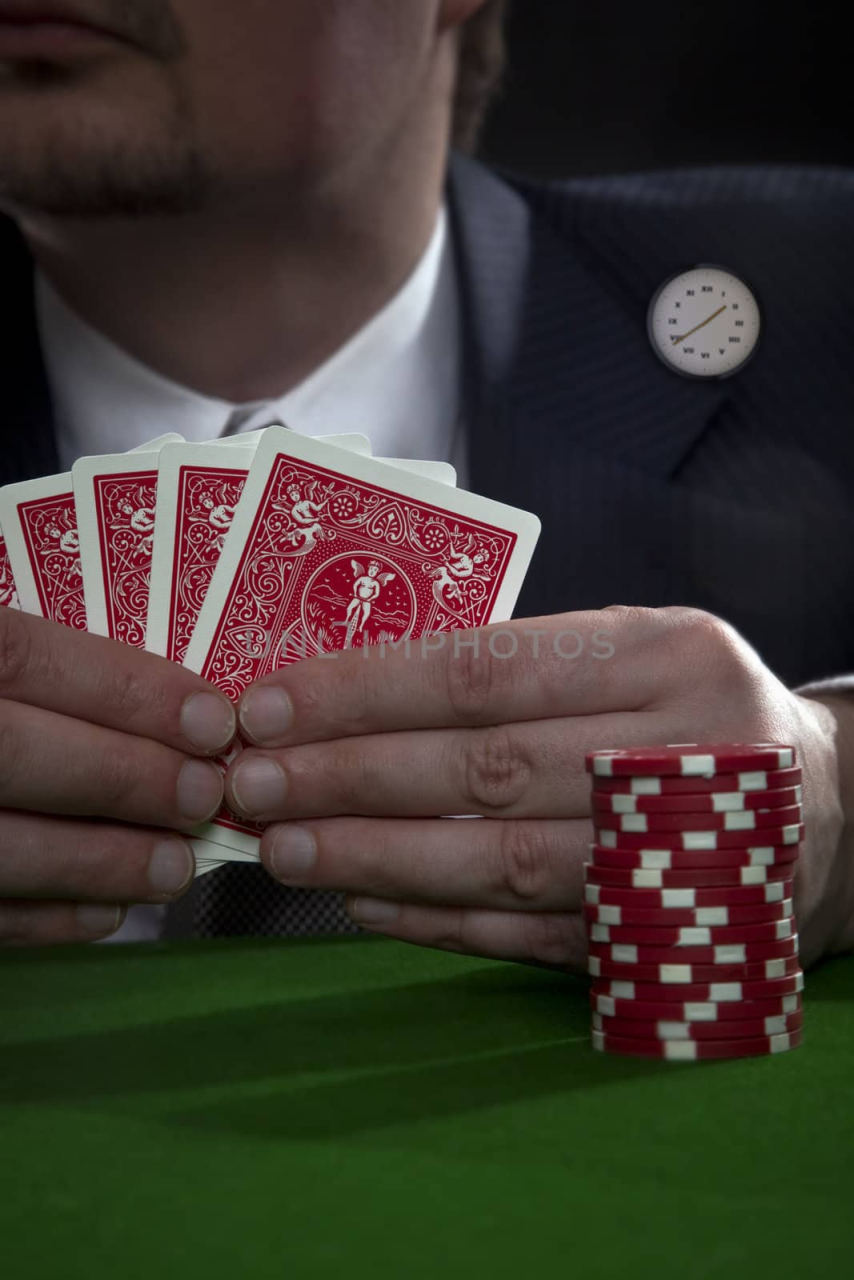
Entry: 1h39
